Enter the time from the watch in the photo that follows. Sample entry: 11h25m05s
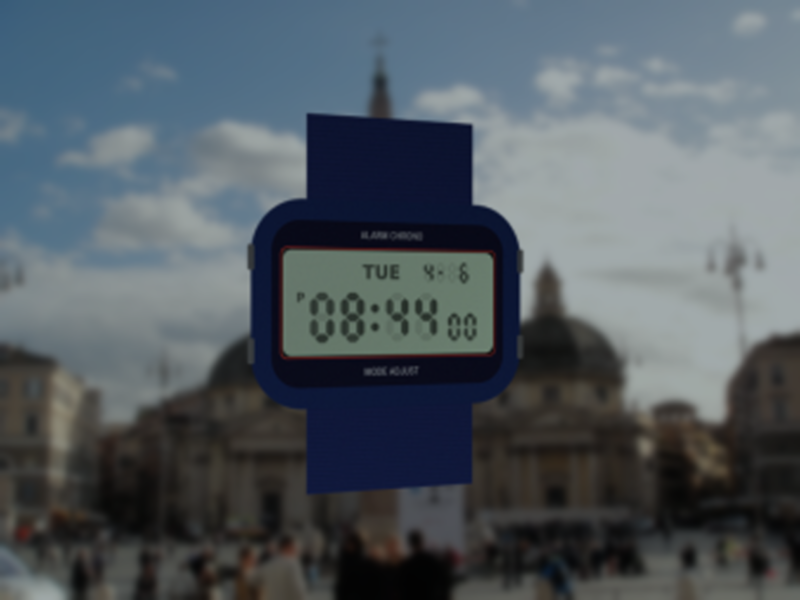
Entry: 8h44m00s
